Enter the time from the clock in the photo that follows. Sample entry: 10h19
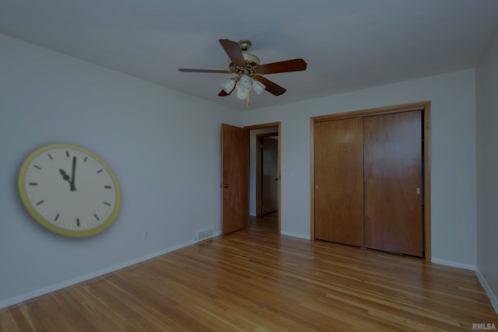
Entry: 11h02
